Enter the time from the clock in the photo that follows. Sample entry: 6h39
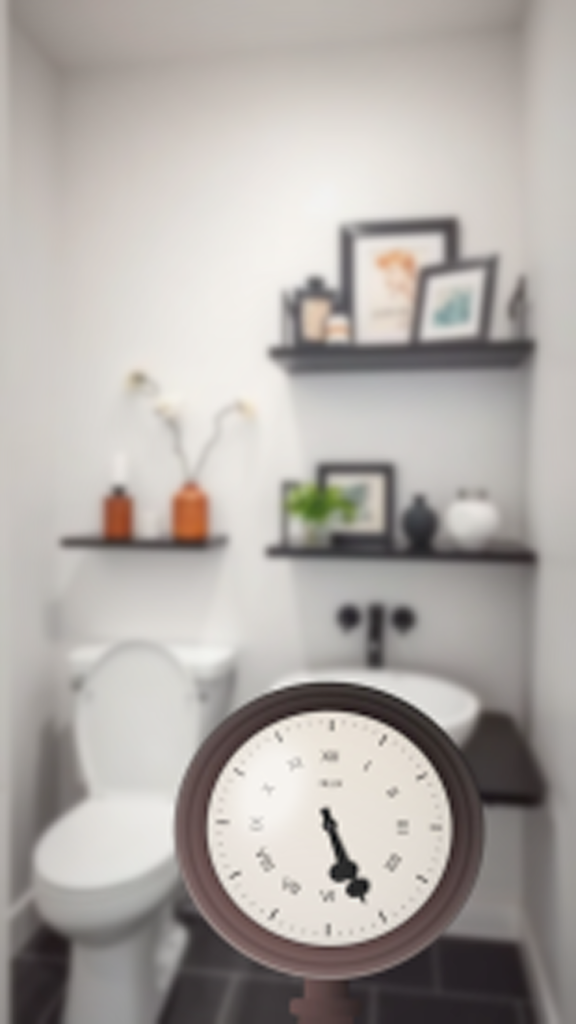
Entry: 5h26
